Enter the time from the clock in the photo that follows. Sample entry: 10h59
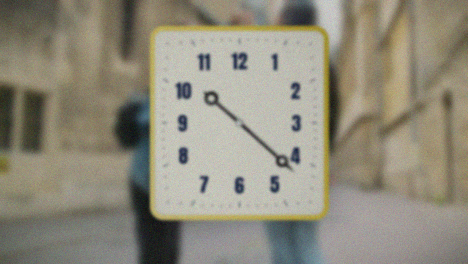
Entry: 10h22
